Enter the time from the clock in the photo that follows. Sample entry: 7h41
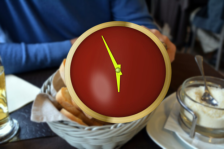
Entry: 5h56
